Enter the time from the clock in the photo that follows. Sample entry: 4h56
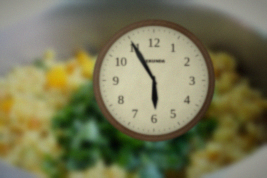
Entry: 5h55
